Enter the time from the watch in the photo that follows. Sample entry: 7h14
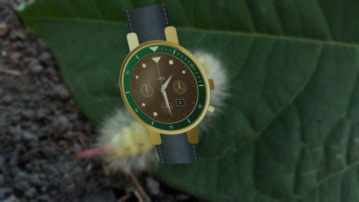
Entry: 1h29
